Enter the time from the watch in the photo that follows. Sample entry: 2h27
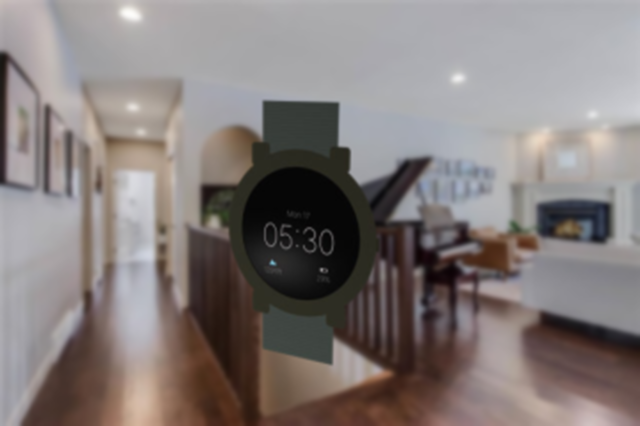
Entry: 5h30
